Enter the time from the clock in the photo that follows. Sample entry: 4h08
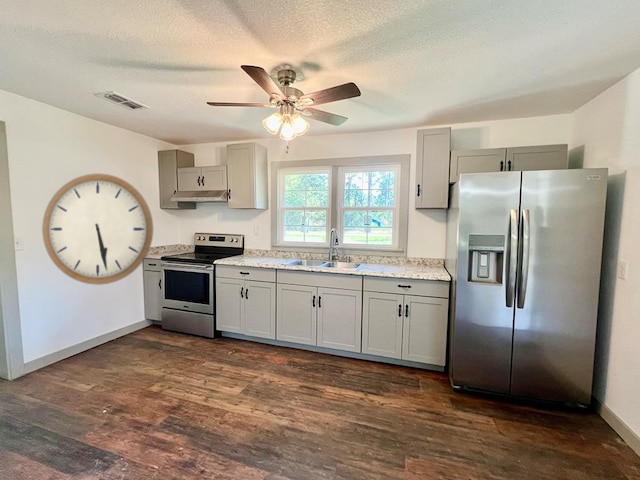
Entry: 5h28
